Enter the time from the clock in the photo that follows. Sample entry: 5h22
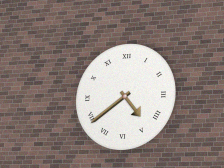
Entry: 4h39
